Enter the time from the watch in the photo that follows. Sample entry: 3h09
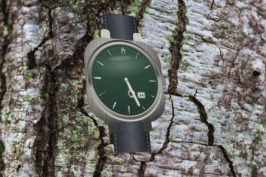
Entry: 5h26
